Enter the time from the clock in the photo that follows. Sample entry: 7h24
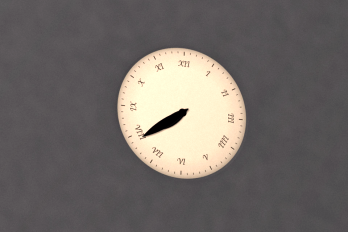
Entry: 7h39
